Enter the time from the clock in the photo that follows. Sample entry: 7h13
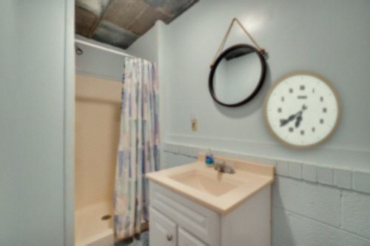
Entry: 6h39
